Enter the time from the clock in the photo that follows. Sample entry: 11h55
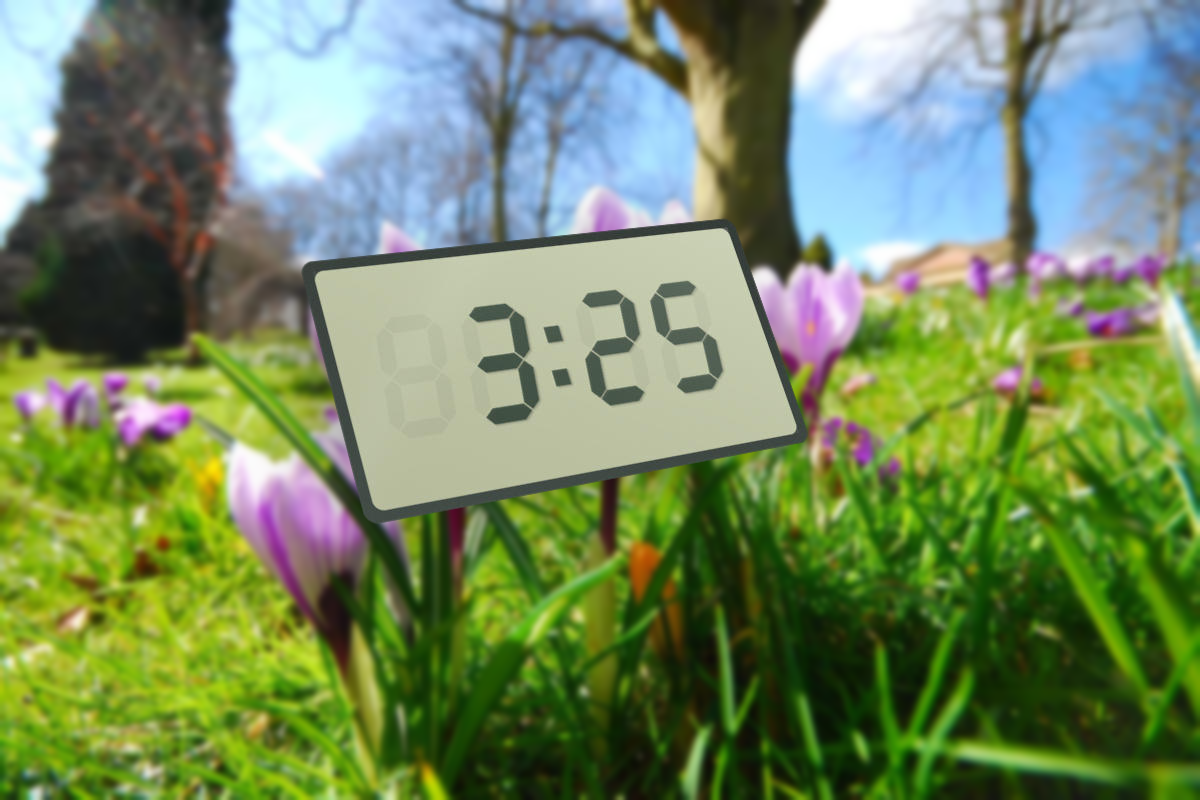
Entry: 3h25
